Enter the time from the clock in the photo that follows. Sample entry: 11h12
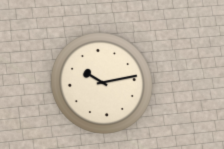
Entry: 10h14
